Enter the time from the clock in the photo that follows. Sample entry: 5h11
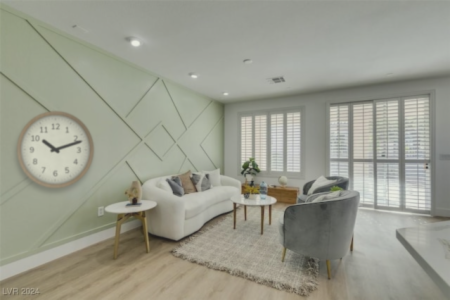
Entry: 10h12
